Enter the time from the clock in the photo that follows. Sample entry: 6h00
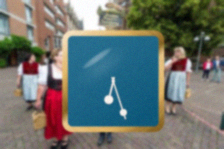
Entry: 6h27
